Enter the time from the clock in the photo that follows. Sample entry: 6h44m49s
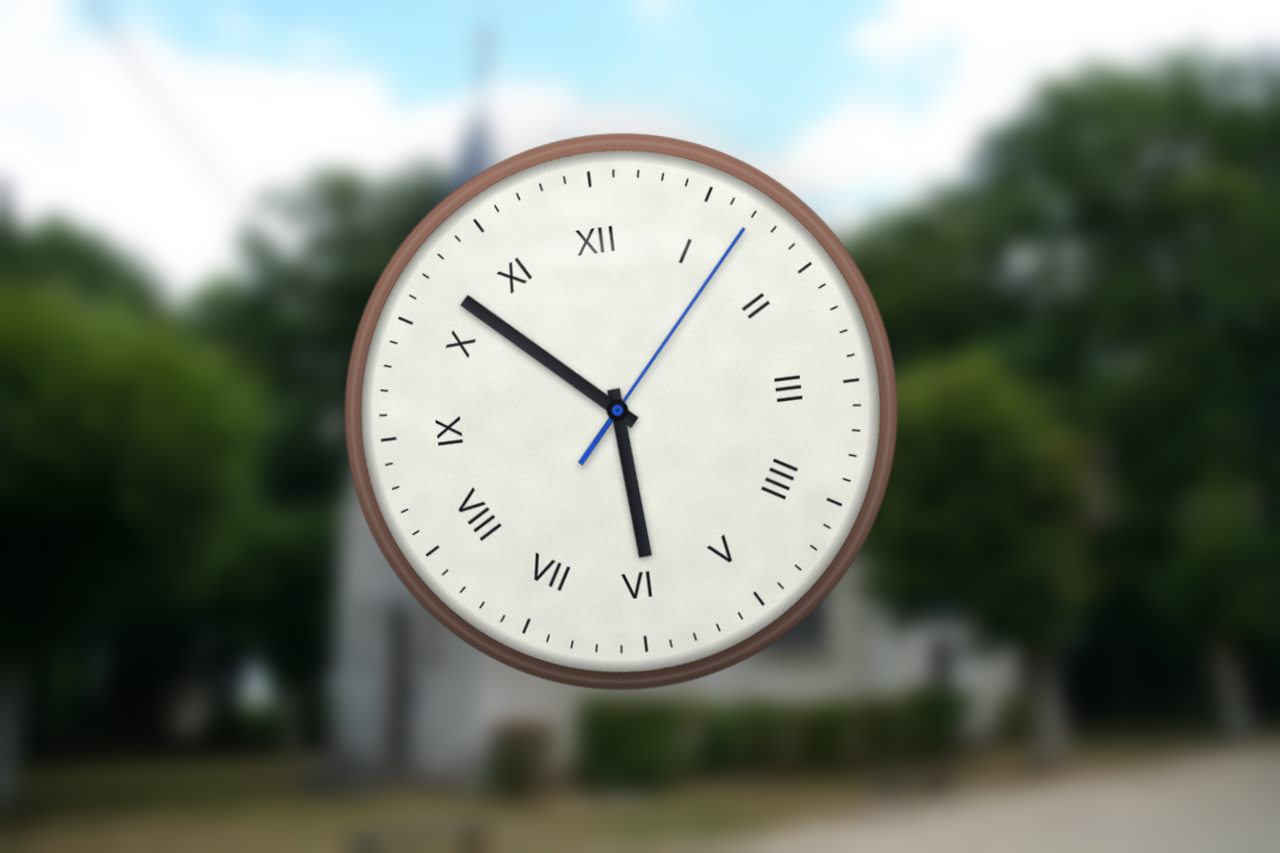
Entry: 5h52m07s
